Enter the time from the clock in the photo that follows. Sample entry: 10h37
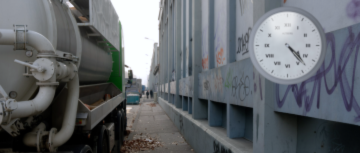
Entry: 4h23
